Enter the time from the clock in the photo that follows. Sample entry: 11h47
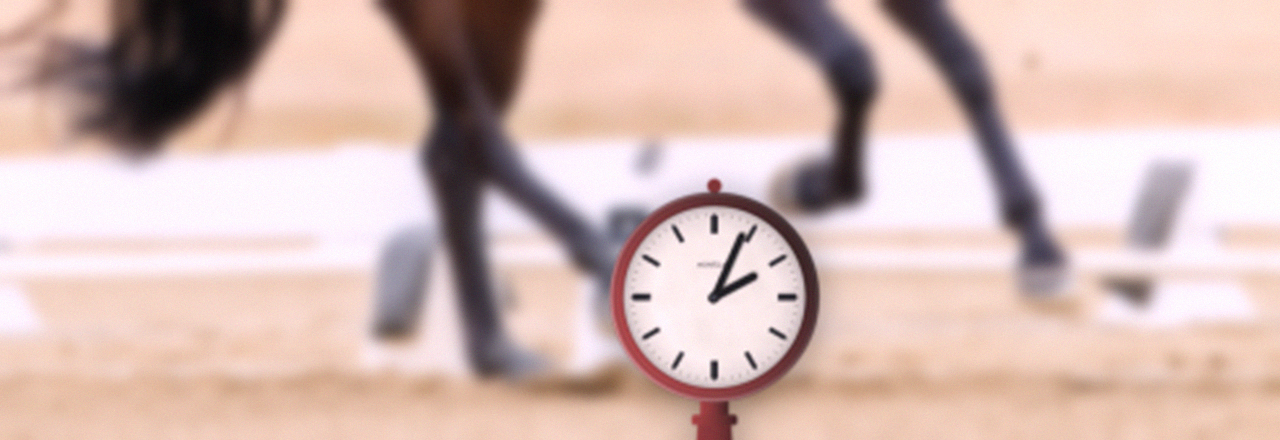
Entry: 2h04
